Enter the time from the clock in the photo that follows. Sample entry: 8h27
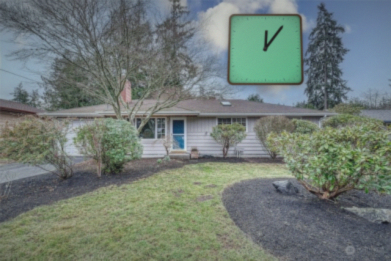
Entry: 12h06
